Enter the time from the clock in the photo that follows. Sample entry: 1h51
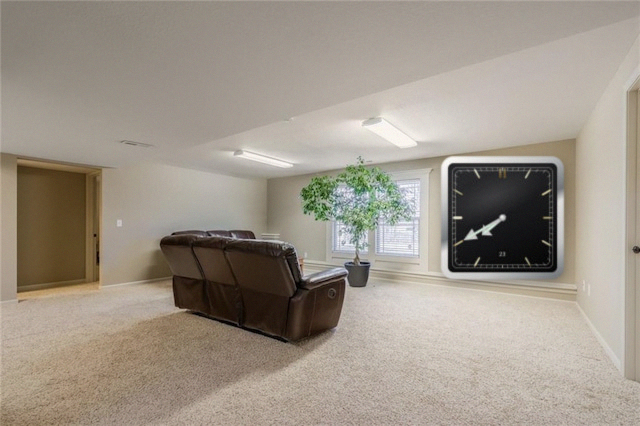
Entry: 7h40
